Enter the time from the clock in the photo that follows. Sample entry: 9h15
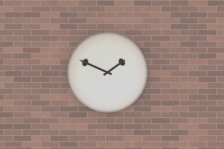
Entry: 1h49
